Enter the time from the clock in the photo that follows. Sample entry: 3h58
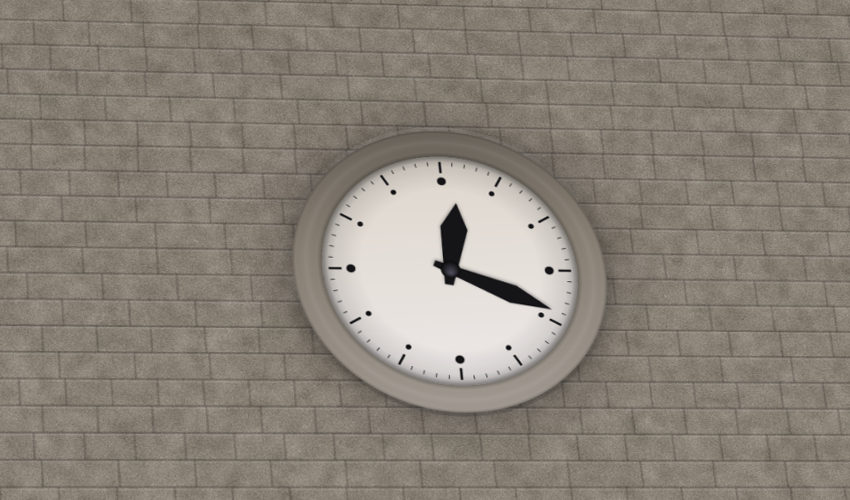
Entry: 12h19
